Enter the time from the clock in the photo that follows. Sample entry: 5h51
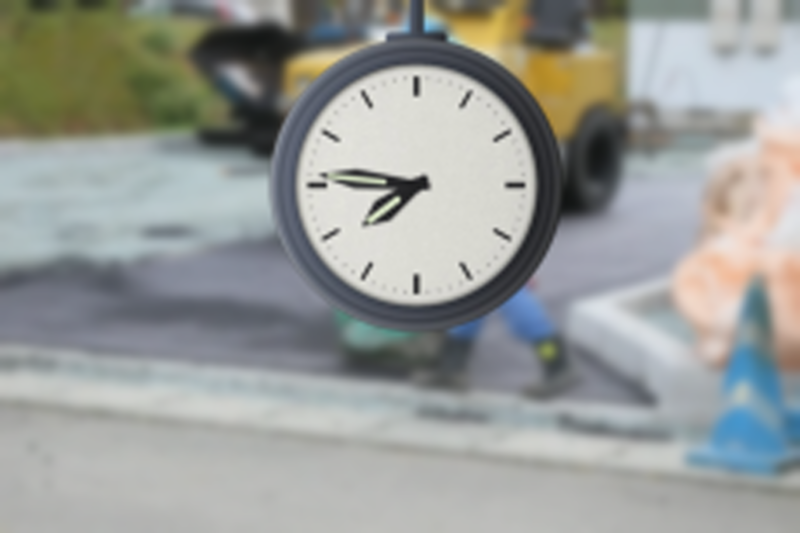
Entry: 7h46
